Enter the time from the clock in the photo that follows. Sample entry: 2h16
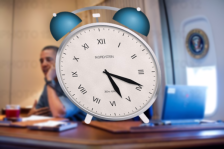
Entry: 5h19
